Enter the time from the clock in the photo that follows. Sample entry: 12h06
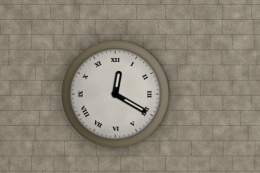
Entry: 12h20
